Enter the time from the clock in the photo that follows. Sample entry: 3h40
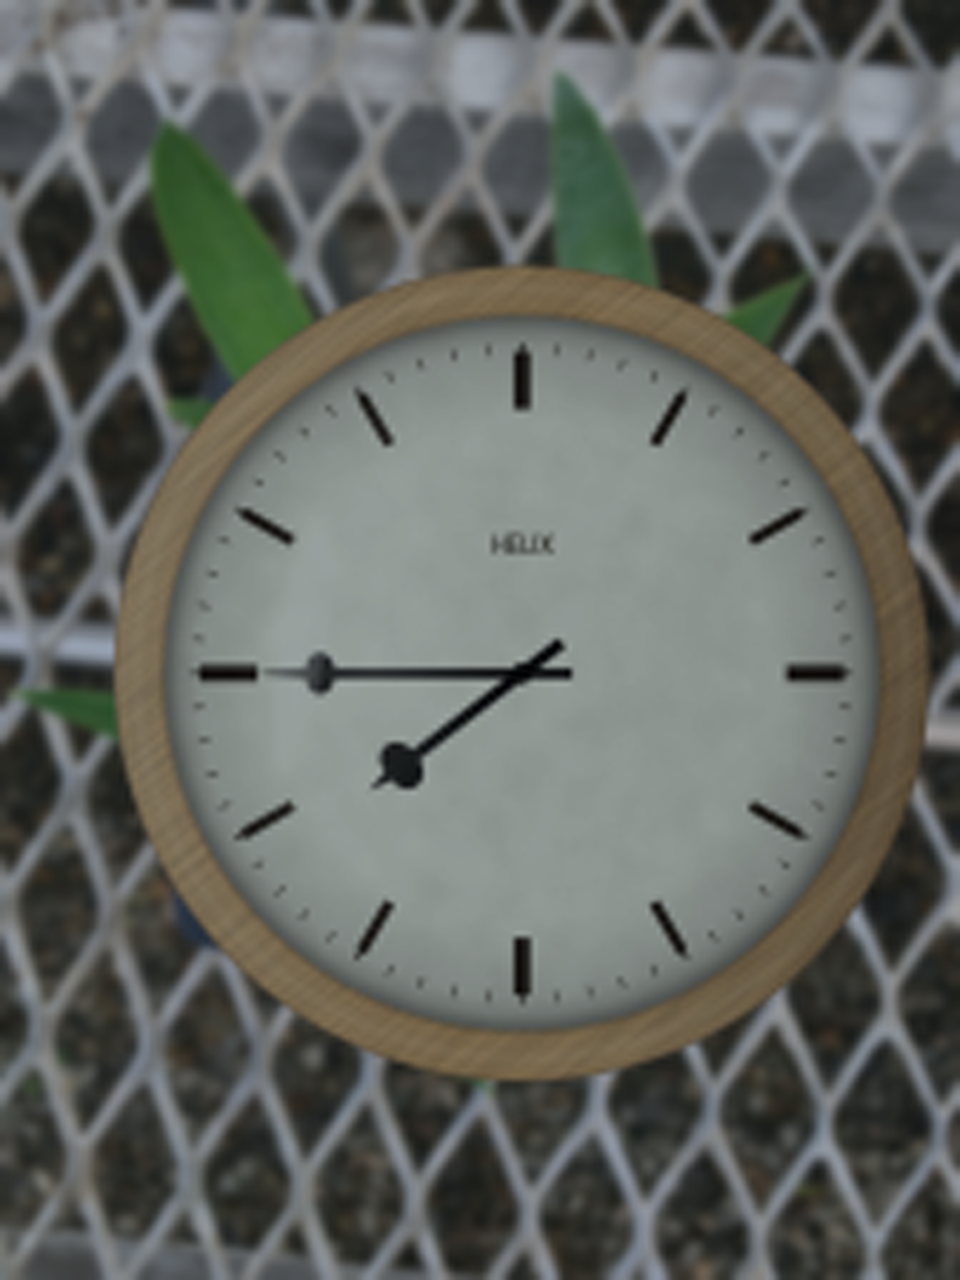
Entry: 7h45
